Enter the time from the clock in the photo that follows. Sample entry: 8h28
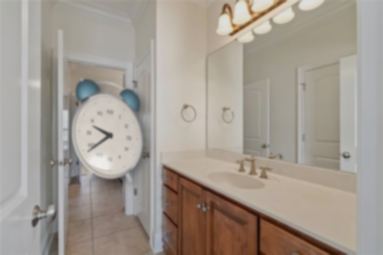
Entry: 9h39
